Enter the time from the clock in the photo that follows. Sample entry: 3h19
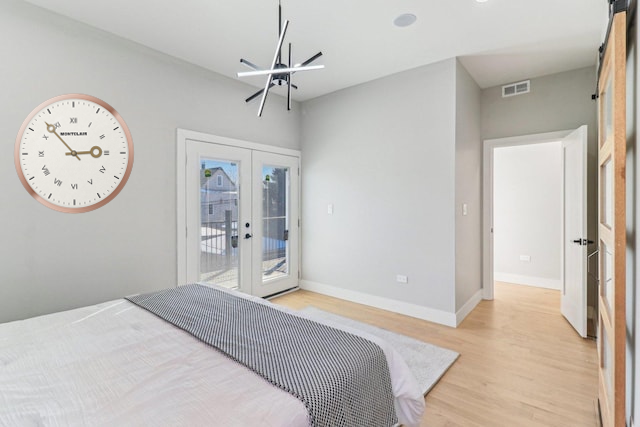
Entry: 2h53
